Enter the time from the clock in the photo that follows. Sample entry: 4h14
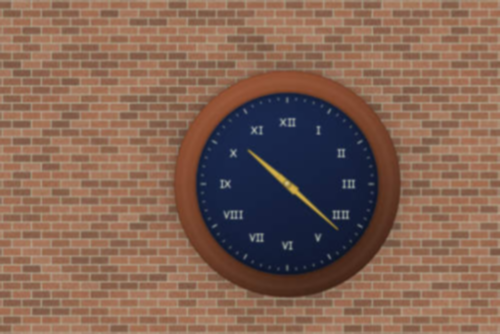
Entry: 10h22
